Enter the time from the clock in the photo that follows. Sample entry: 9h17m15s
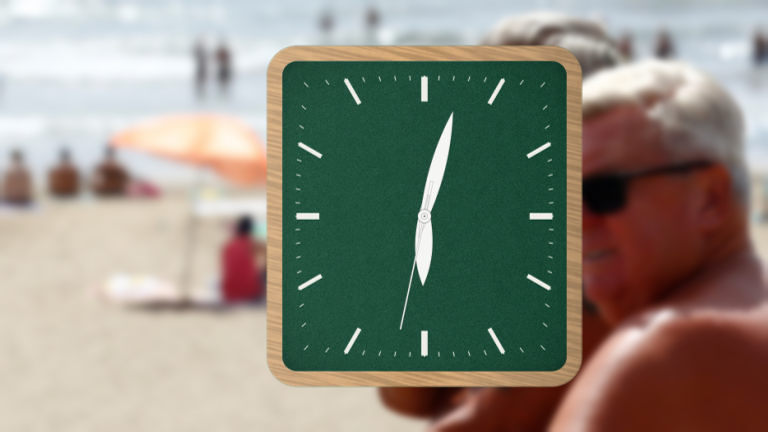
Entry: 6h02m32s
